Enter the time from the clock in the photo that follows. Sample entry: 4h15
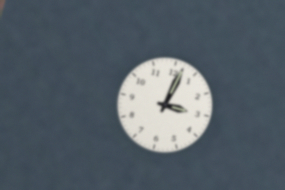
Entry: 3h02
